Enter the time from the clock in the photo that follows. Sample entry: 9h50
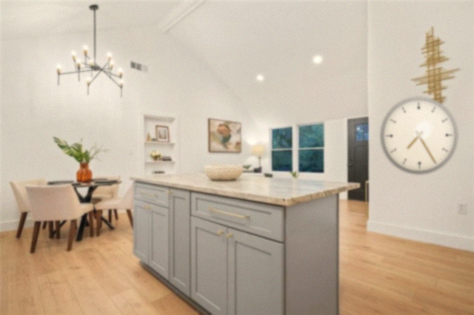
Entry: 7h25
